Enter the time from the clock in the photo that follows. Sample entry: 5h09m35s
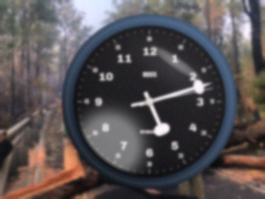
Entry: 5h12m13s
